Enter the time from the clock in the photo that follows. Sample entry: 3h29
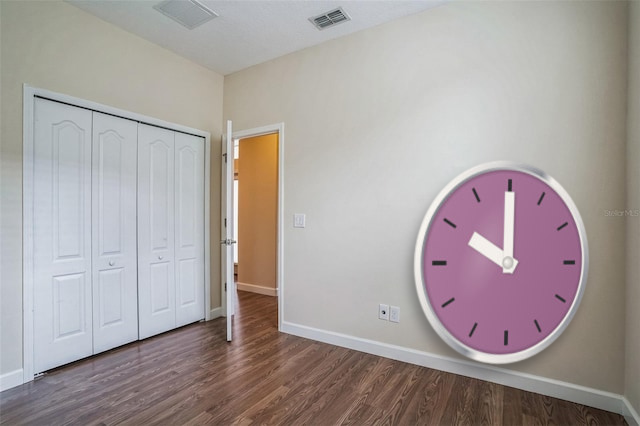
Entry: 10h00
